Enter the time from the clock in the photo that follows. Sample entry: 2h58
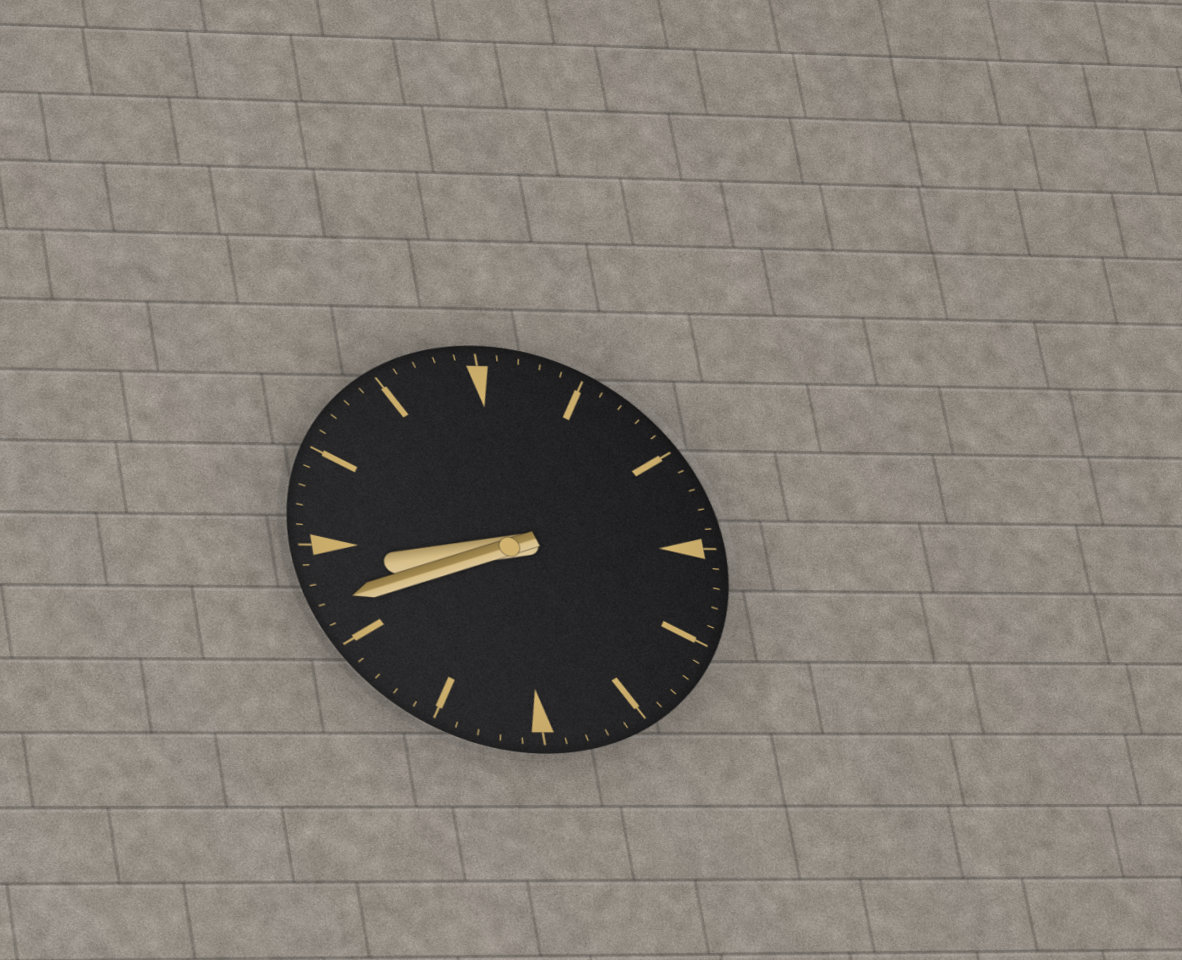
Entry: 8h42
